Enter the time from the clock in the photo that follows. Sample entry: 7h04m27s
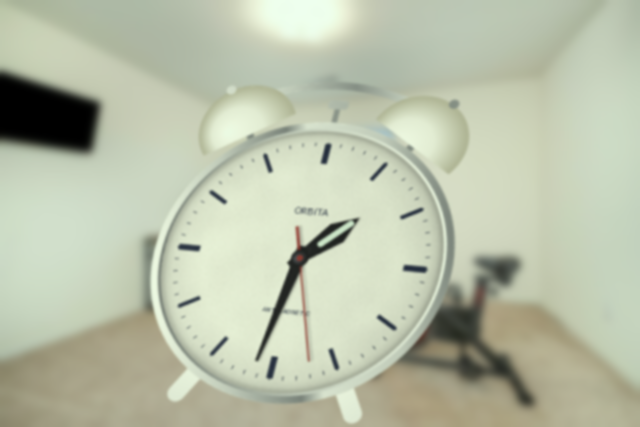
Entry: 1h31m27s
